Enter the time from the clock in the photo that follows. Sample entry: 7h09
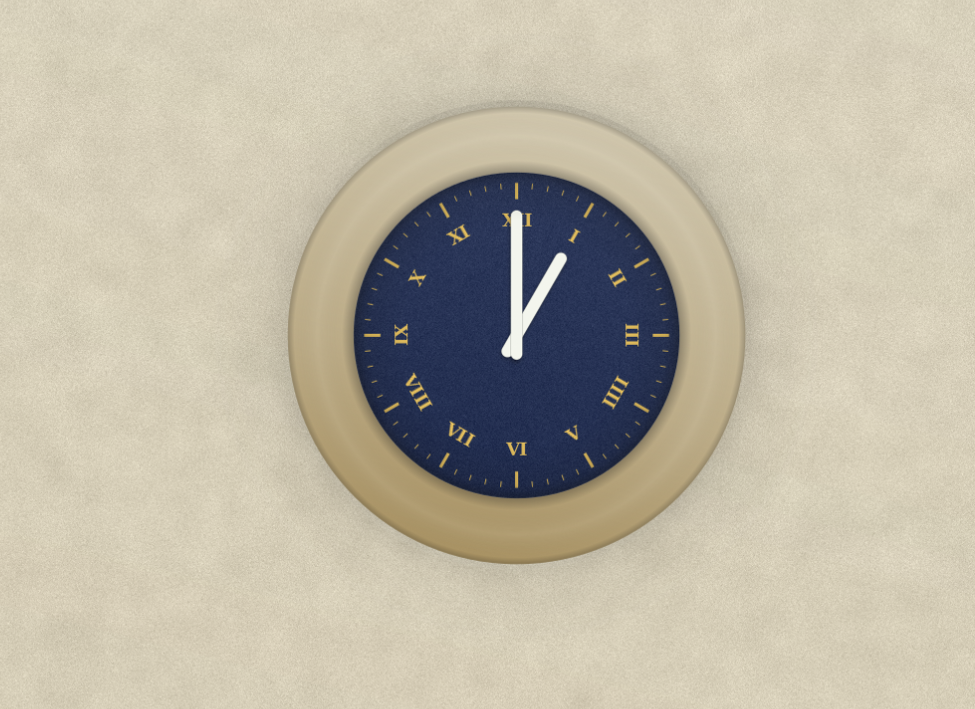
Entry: 1h00
